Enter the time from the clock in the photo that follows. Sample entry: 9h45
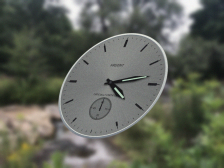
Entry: 4h13
